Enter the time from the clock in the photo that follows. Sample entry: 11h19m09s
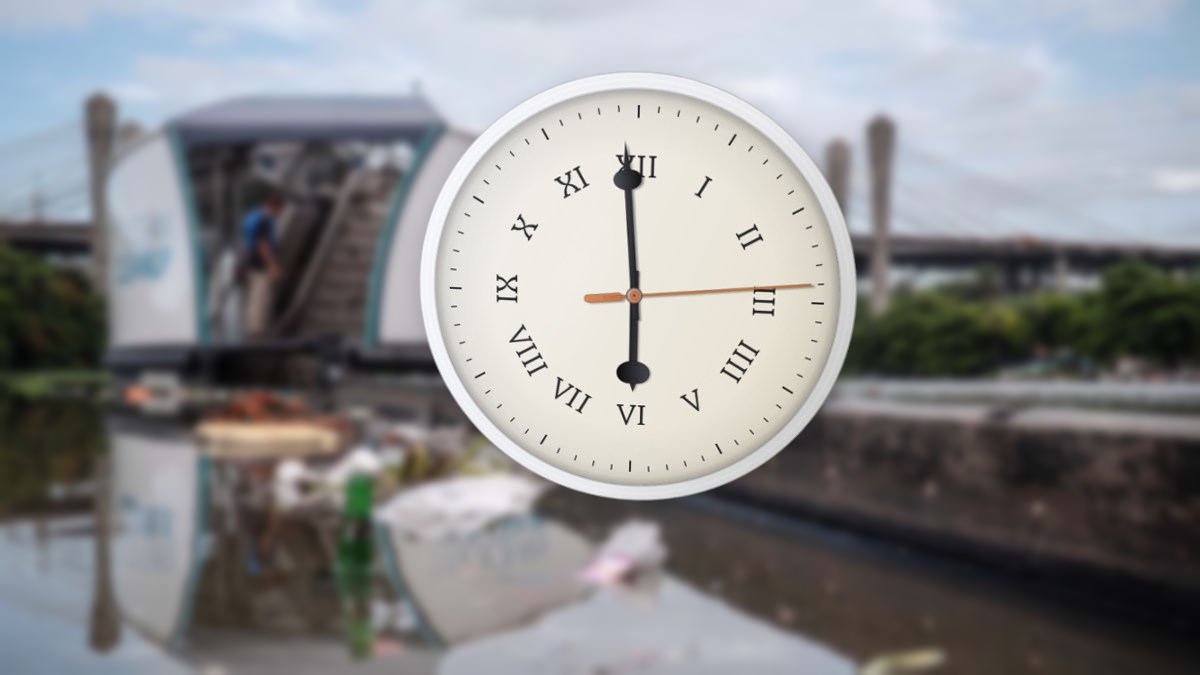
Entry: 5h59m14s
